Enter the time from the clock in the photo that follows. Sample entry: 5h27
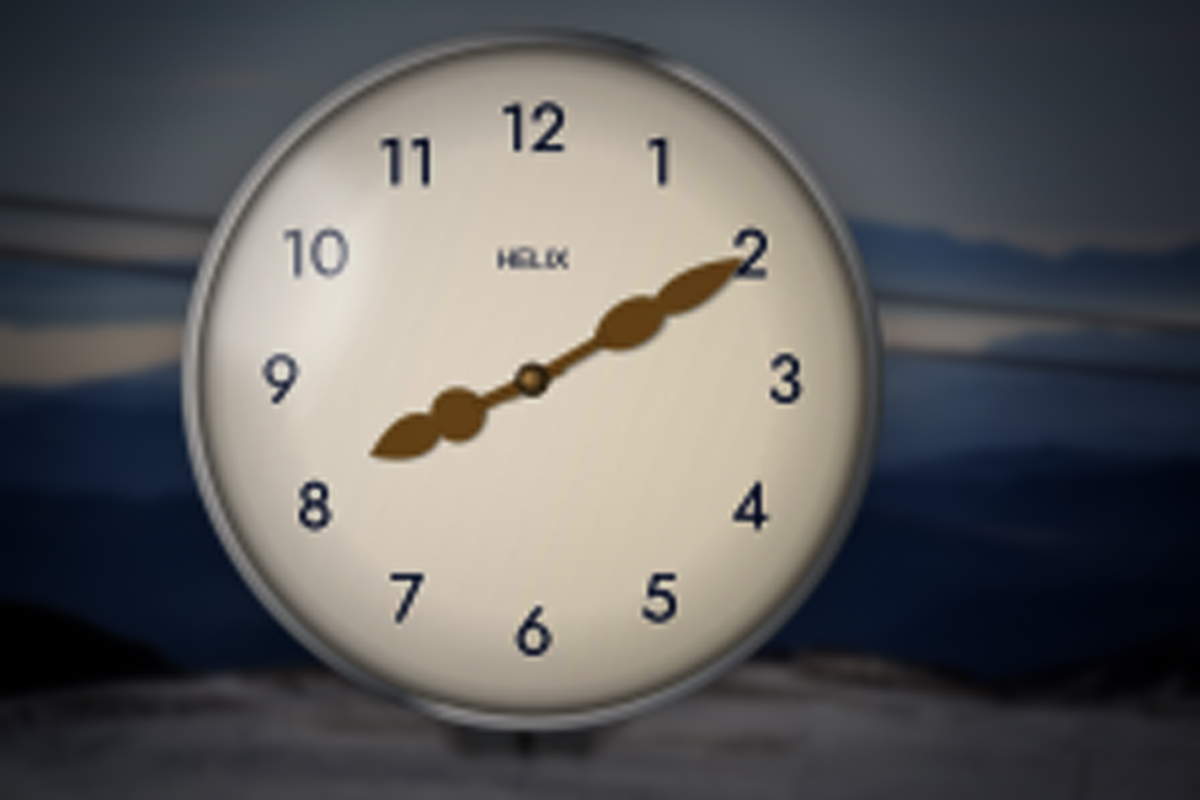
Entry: 8h10
